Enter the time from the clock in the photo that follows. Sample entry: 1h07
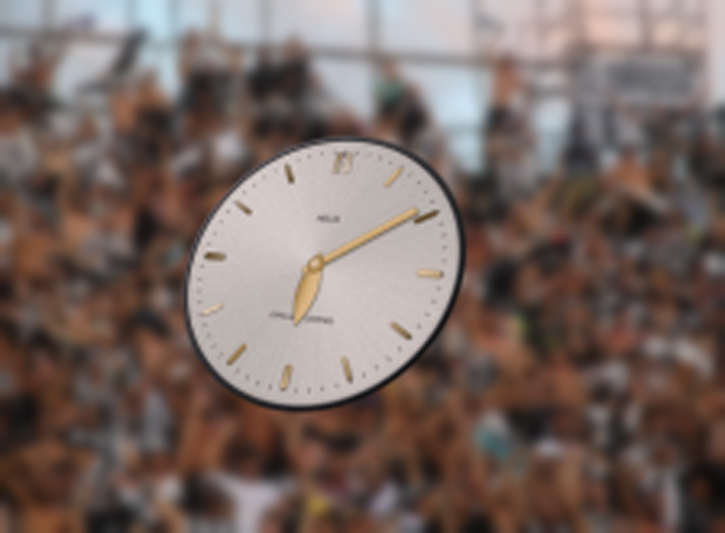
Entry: 6h09
